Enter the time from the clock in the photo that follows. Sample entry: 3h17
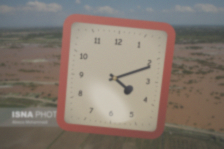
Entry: 4h11
